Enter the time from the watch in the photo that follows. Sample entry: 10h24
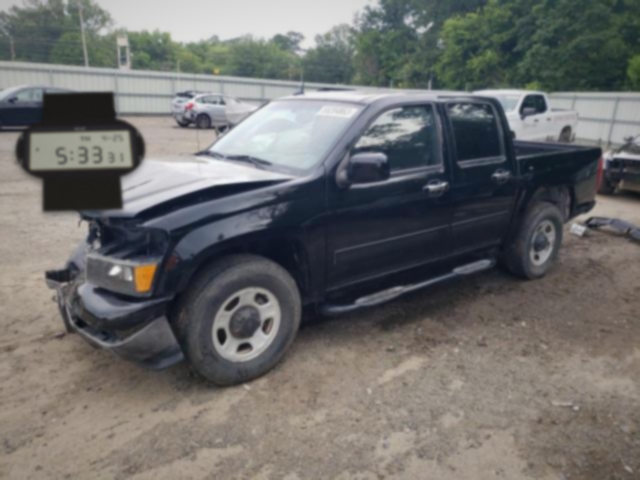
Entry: 5h33
